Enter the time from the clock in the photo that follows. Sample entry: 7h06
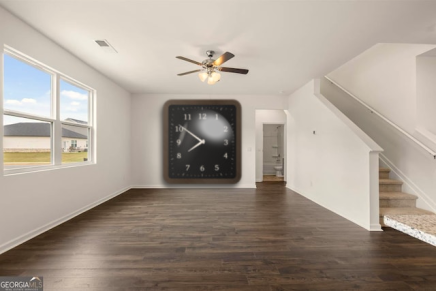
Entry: 7h51
